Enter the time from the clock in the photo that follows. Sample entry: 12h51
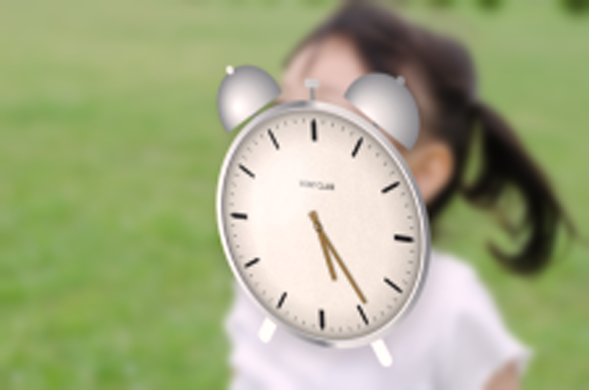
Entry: 5h24
